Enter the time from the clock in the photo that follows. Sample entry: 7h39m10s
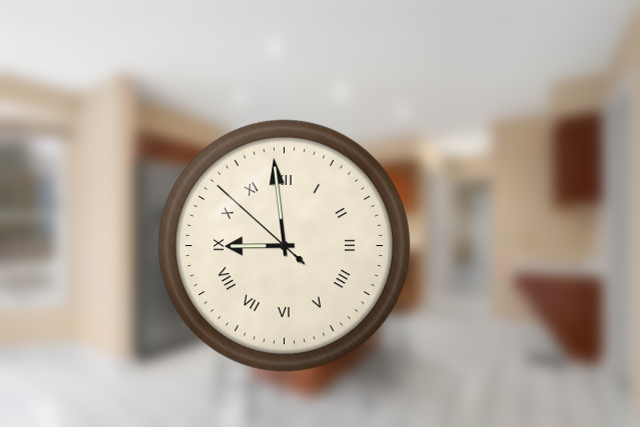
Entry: 8h58m52s
